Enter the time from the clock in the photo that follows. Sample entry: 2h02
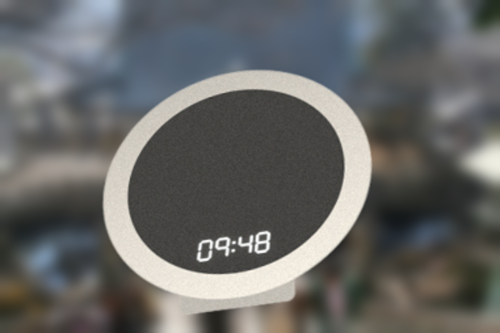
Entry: 9h48
